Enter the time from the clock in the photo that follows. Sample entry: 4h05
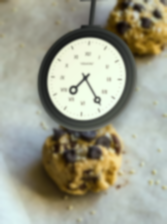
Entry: 7h24
